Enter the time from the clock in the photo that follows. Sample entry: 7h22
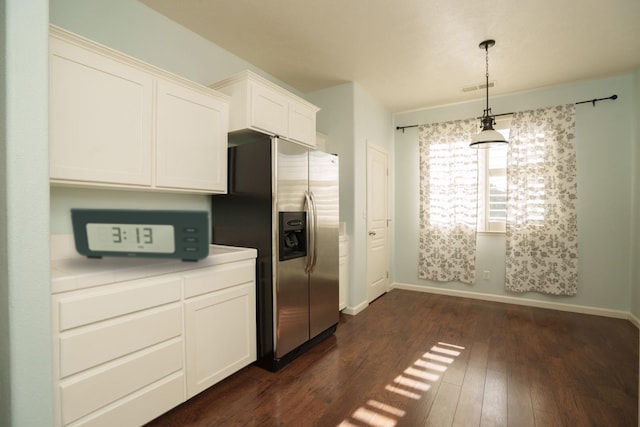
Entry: 3h13
